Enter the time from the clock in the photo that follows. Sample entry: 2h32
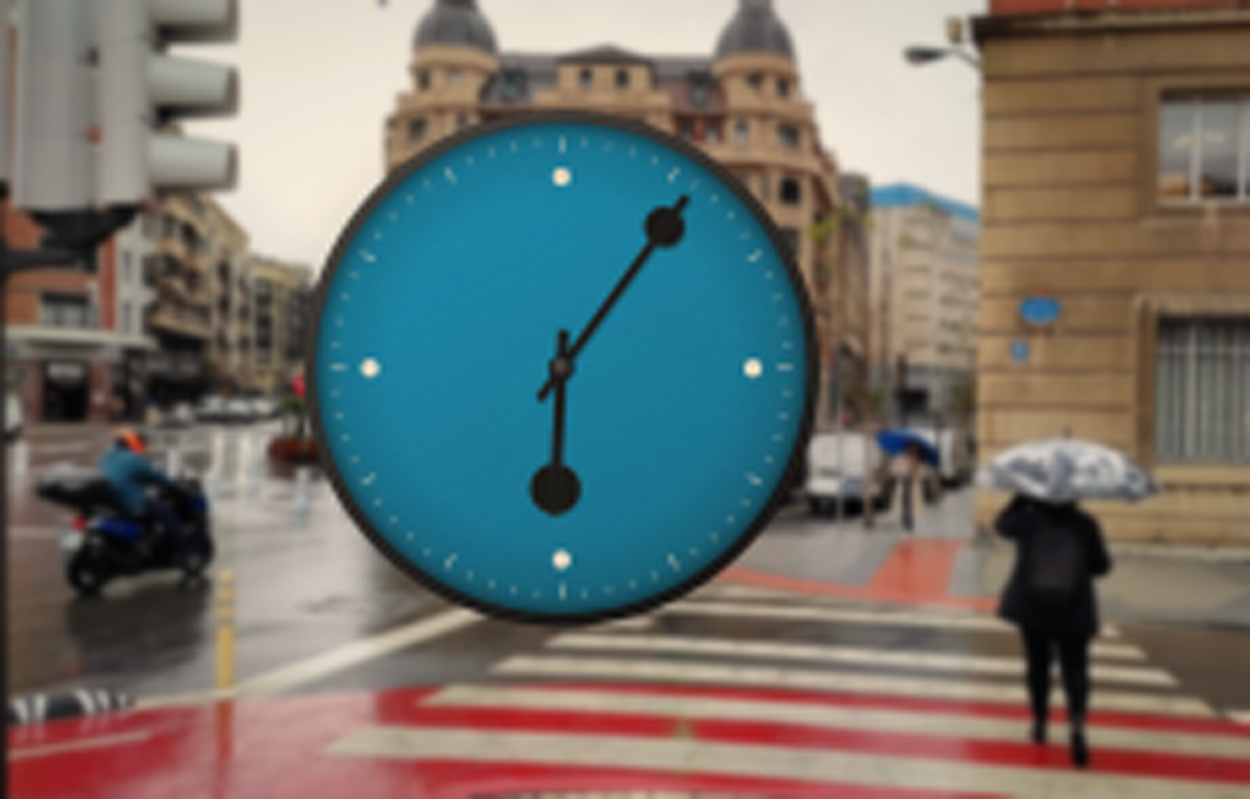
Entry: 6h06
